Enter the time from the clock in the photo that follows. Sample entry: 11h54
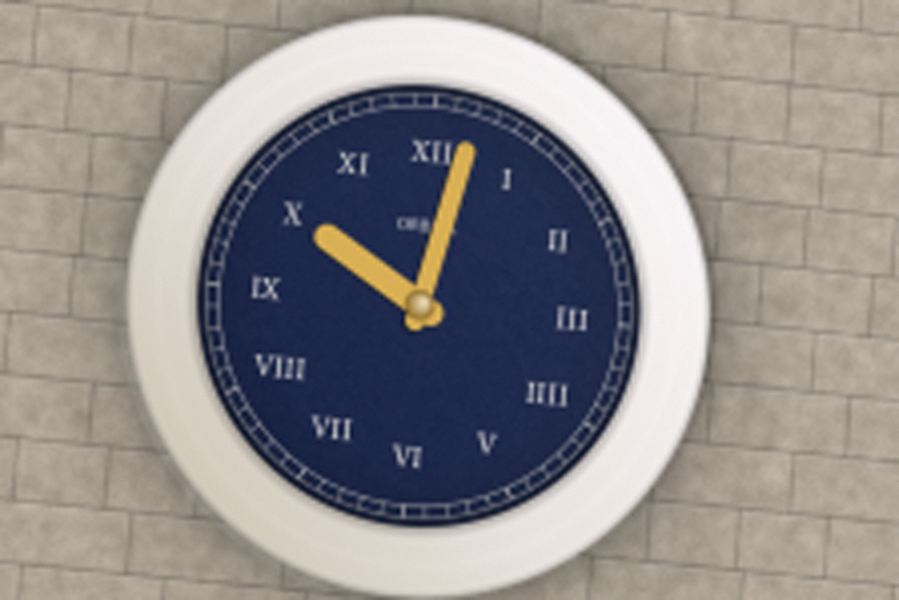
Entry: 10h02
